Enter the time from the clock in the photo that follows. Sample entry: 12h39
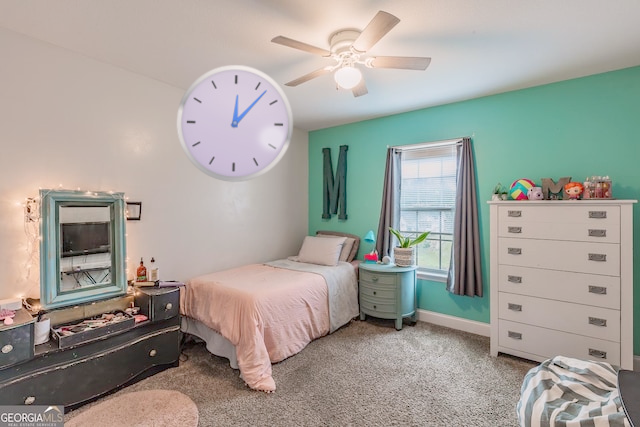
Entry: 12h07
